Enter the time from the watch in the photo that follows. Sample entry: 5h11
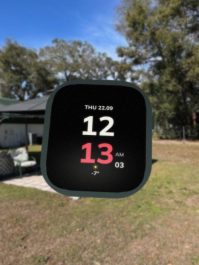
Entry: 12h13
